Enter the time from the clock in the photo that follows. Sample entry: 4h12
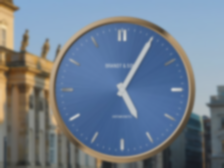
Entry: 5h05
